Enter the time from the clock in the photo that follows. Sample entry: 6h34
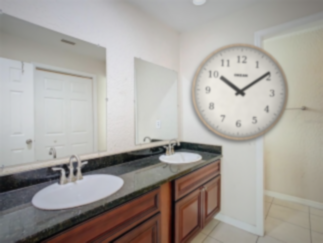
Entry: 10h09
